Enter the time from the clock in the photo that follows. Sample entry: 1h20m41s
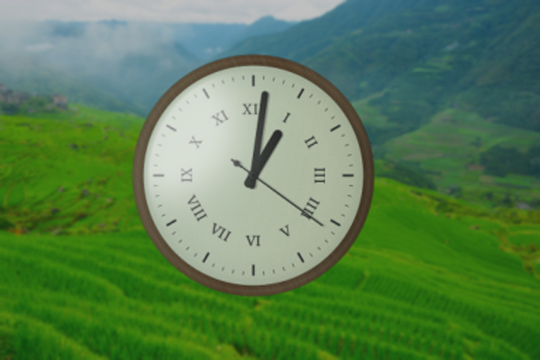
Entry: 1h01m21s
